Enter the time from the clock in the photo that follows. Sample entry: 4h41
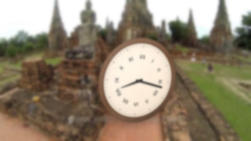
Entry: 8h17
